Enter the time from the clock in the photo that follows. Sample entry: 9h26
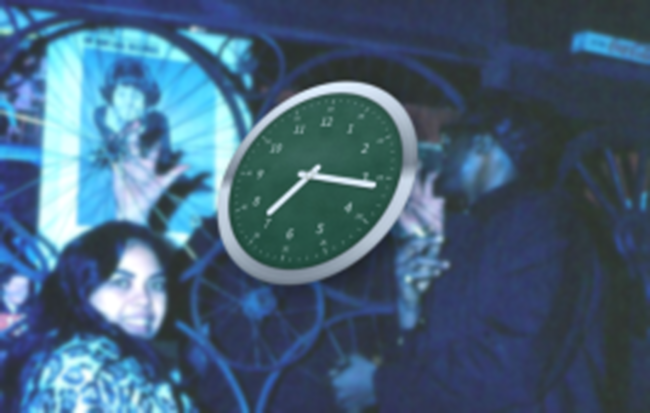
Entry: 7h16
